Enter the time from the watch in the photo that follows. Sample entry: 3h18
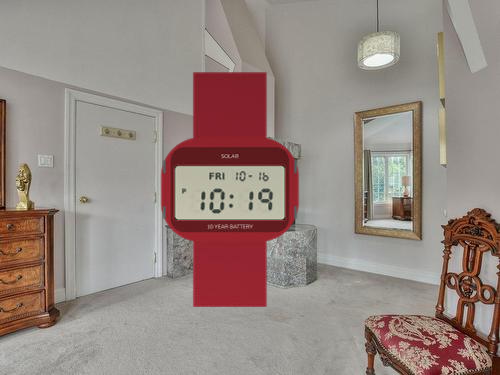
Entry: 10h19
